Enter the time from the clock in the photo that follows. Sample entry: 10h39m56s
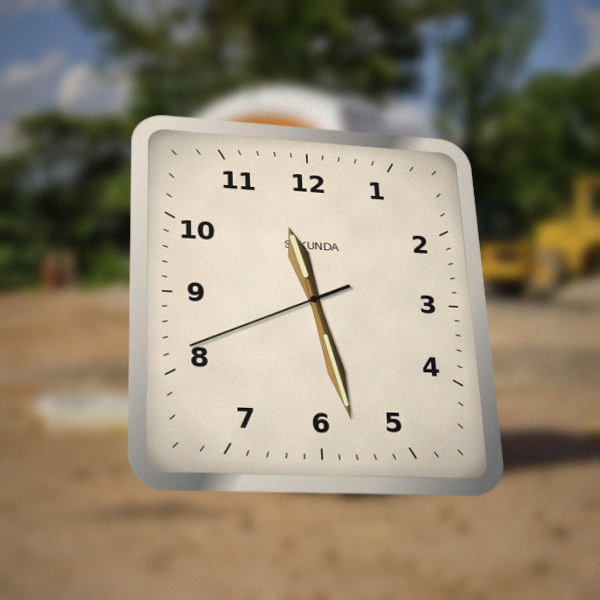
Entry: 11h27m41s
